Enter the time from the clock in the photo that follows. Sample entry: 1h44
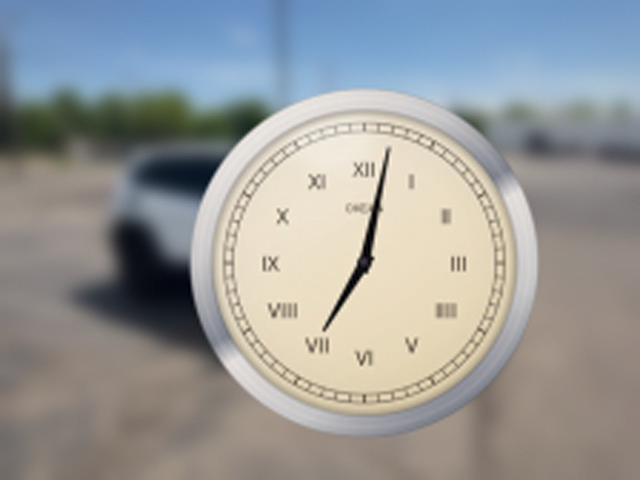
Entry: 7h02
